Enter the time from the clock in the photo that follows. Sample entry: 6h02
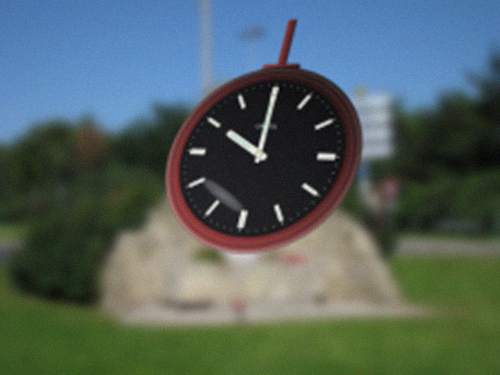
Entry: 10h00
